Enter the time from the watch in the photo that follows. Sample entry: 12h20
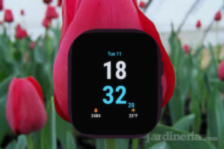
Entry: 18h32
